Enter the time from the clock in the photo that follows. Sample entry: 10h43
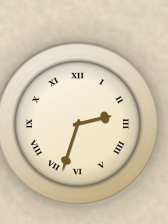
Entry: 2h33
